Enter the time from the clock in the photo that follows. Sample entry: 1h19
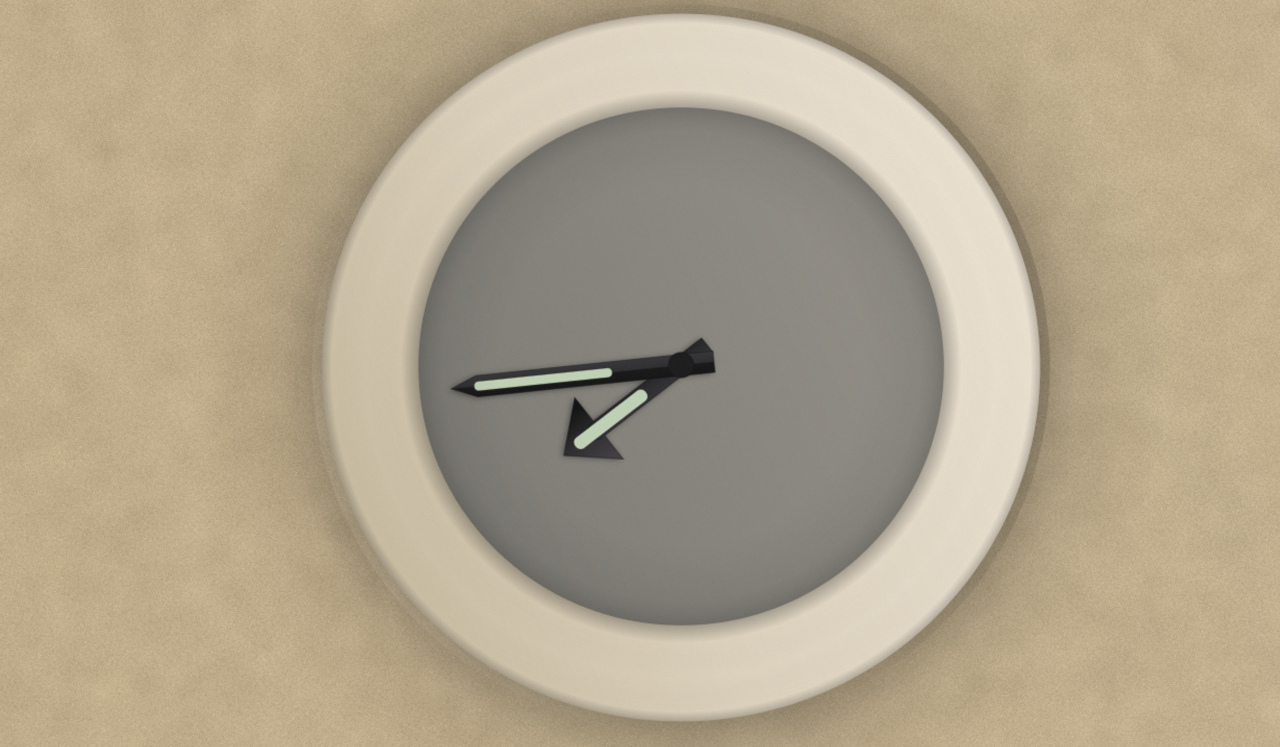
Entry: 7h44
